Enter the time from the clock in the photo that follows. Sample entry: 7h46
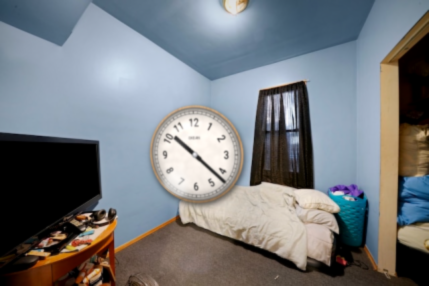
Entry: 10h22
